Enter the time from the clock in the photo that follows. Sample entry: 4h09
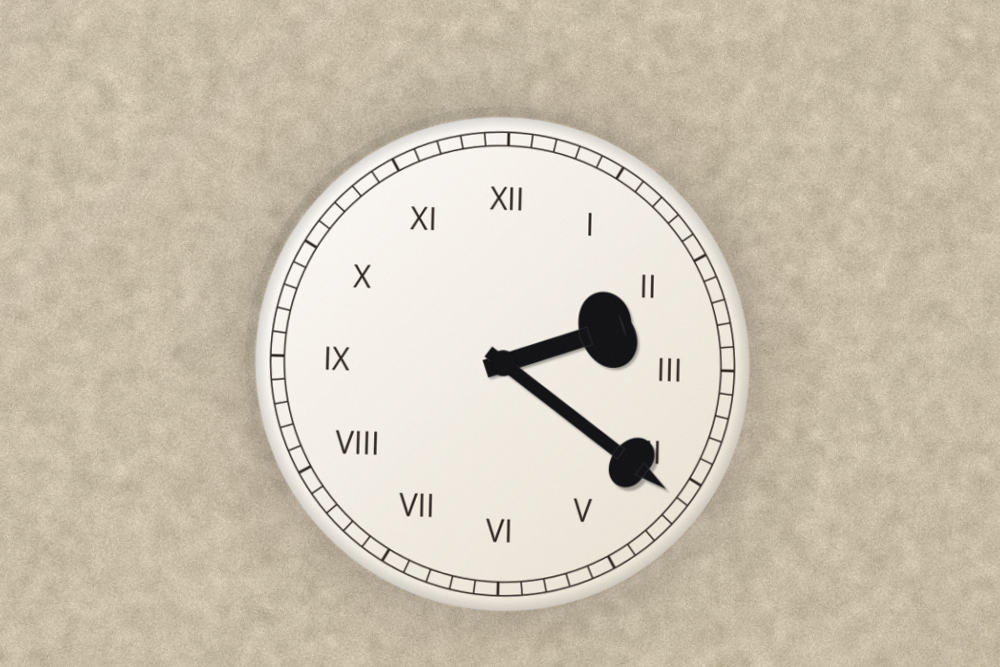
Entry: 2h21
